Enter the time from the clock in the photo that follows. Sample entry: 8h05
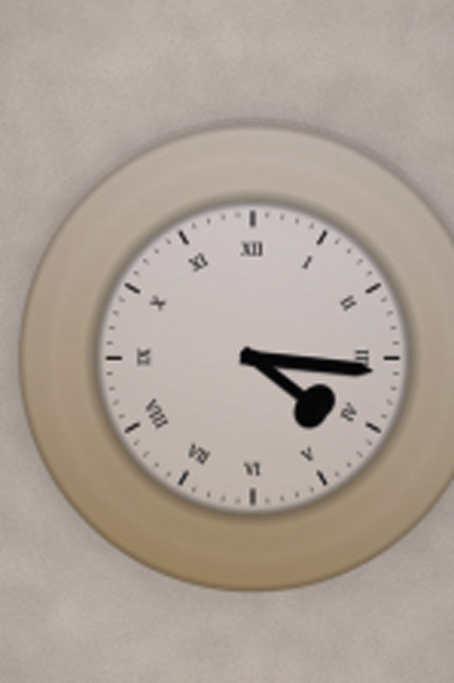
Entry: 4h16
